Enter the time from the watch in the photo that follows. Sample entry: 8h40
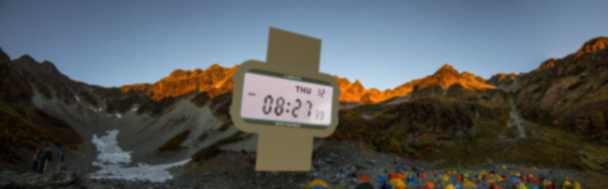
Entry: 8h27
